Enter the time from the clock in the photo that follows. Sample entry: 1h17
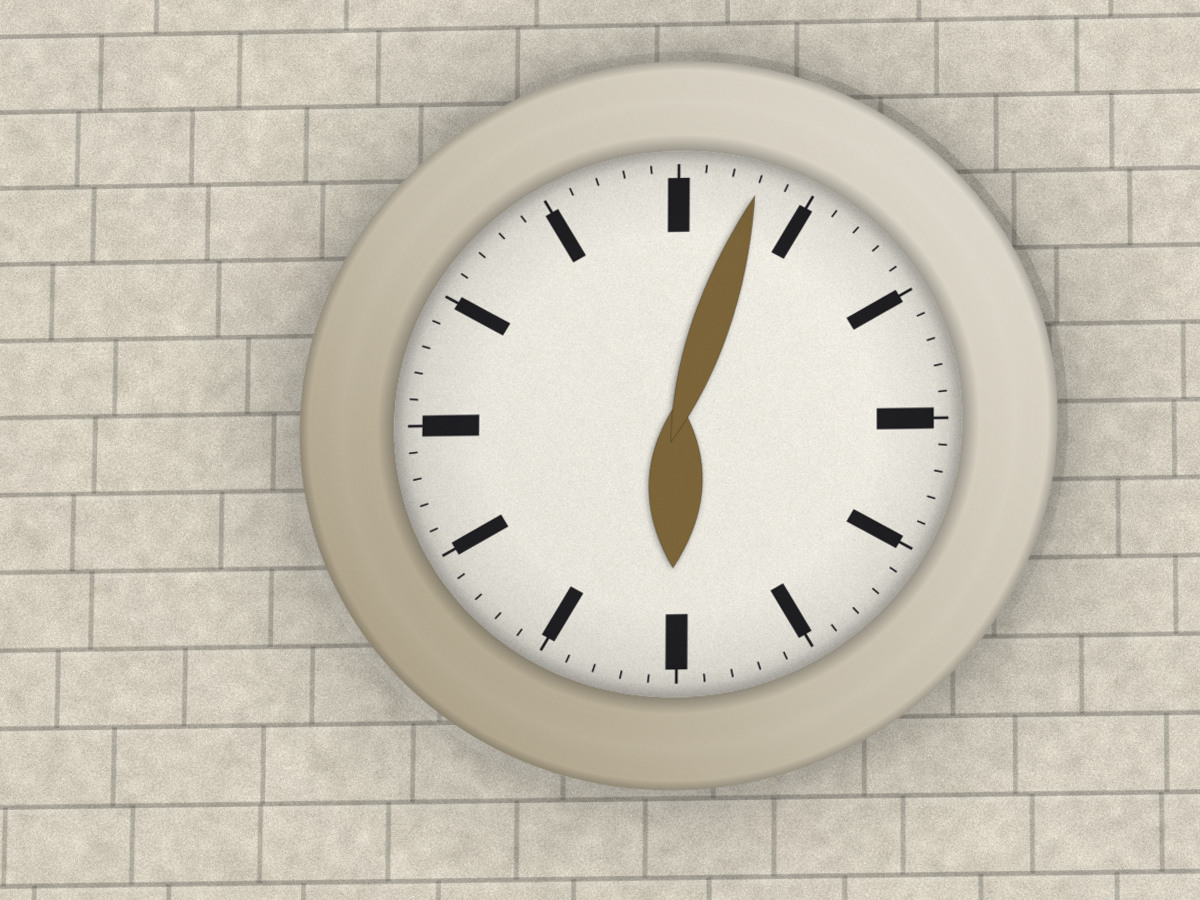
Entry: 6h03
